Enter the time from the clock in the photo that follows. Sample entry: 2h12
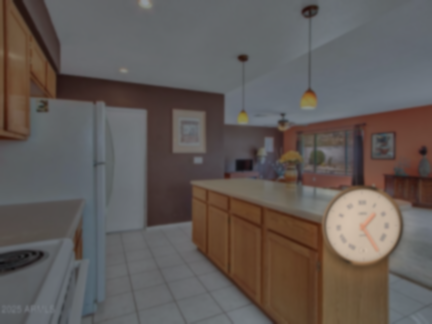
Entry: 1h25
